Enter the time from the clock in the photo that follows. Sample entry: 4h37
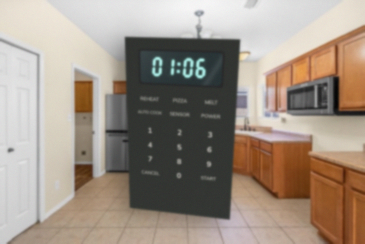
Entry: 1h06
